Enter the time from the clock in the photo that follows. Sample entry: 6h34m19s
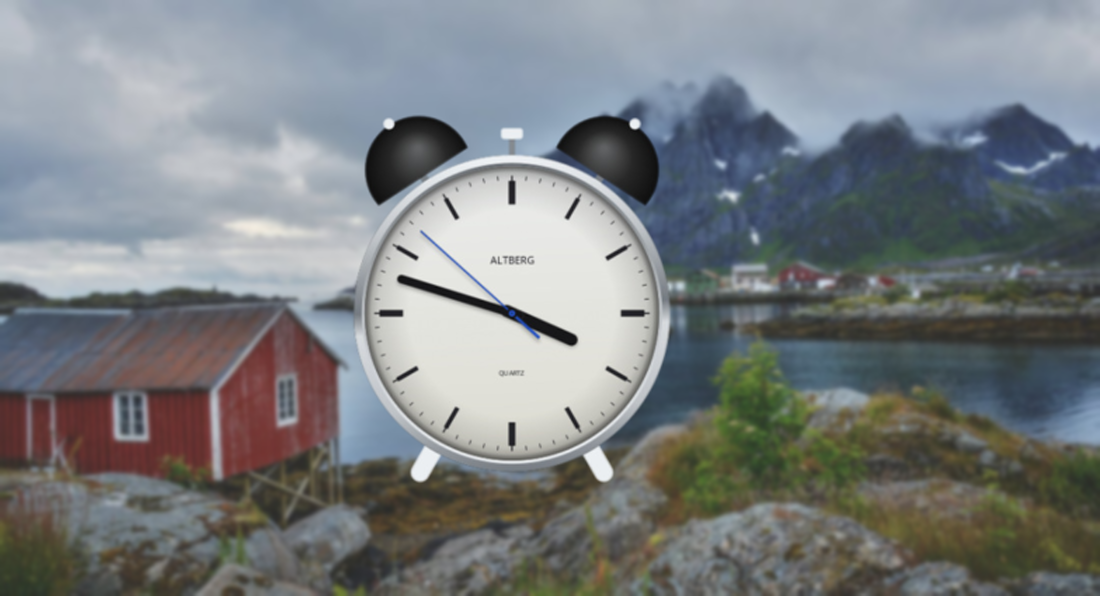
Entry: 3h47m52s
